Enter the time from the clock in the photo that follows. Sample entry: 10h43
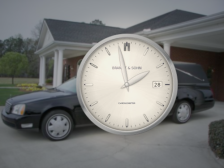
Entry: 1h58
